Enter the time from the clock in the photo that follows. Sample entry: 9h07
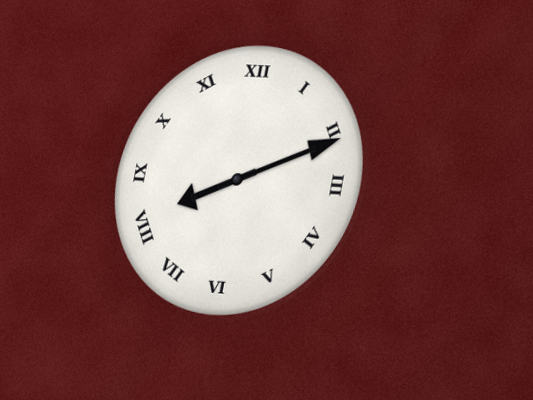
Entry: 8h11
